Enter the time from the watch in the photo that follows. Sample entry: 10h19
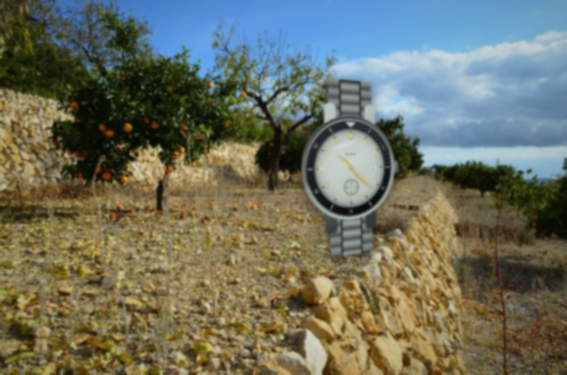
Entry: 10h22
